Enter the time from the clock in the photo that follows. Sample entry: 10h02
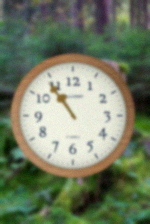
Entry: 10h54
